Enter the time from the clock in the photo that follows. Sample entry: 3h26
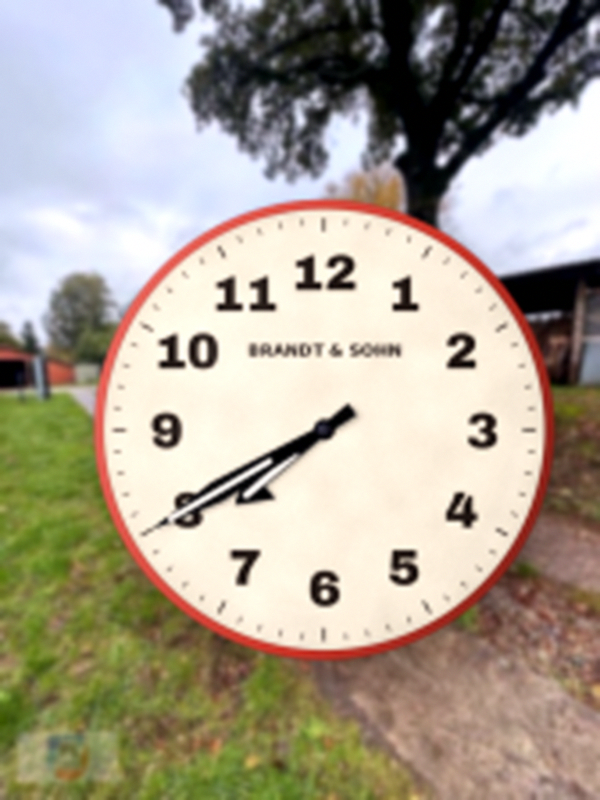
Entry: 7h40
